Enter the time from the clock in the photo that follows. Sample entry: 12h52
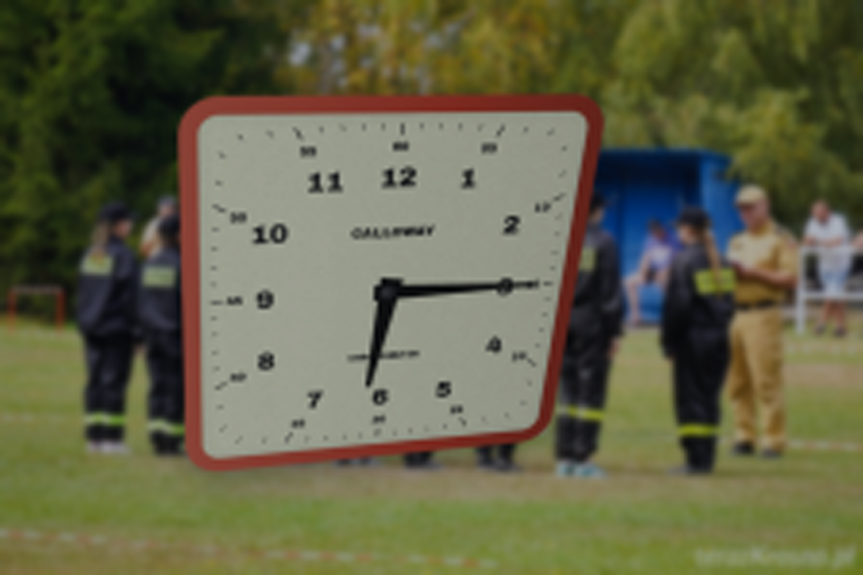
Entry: 6h15
